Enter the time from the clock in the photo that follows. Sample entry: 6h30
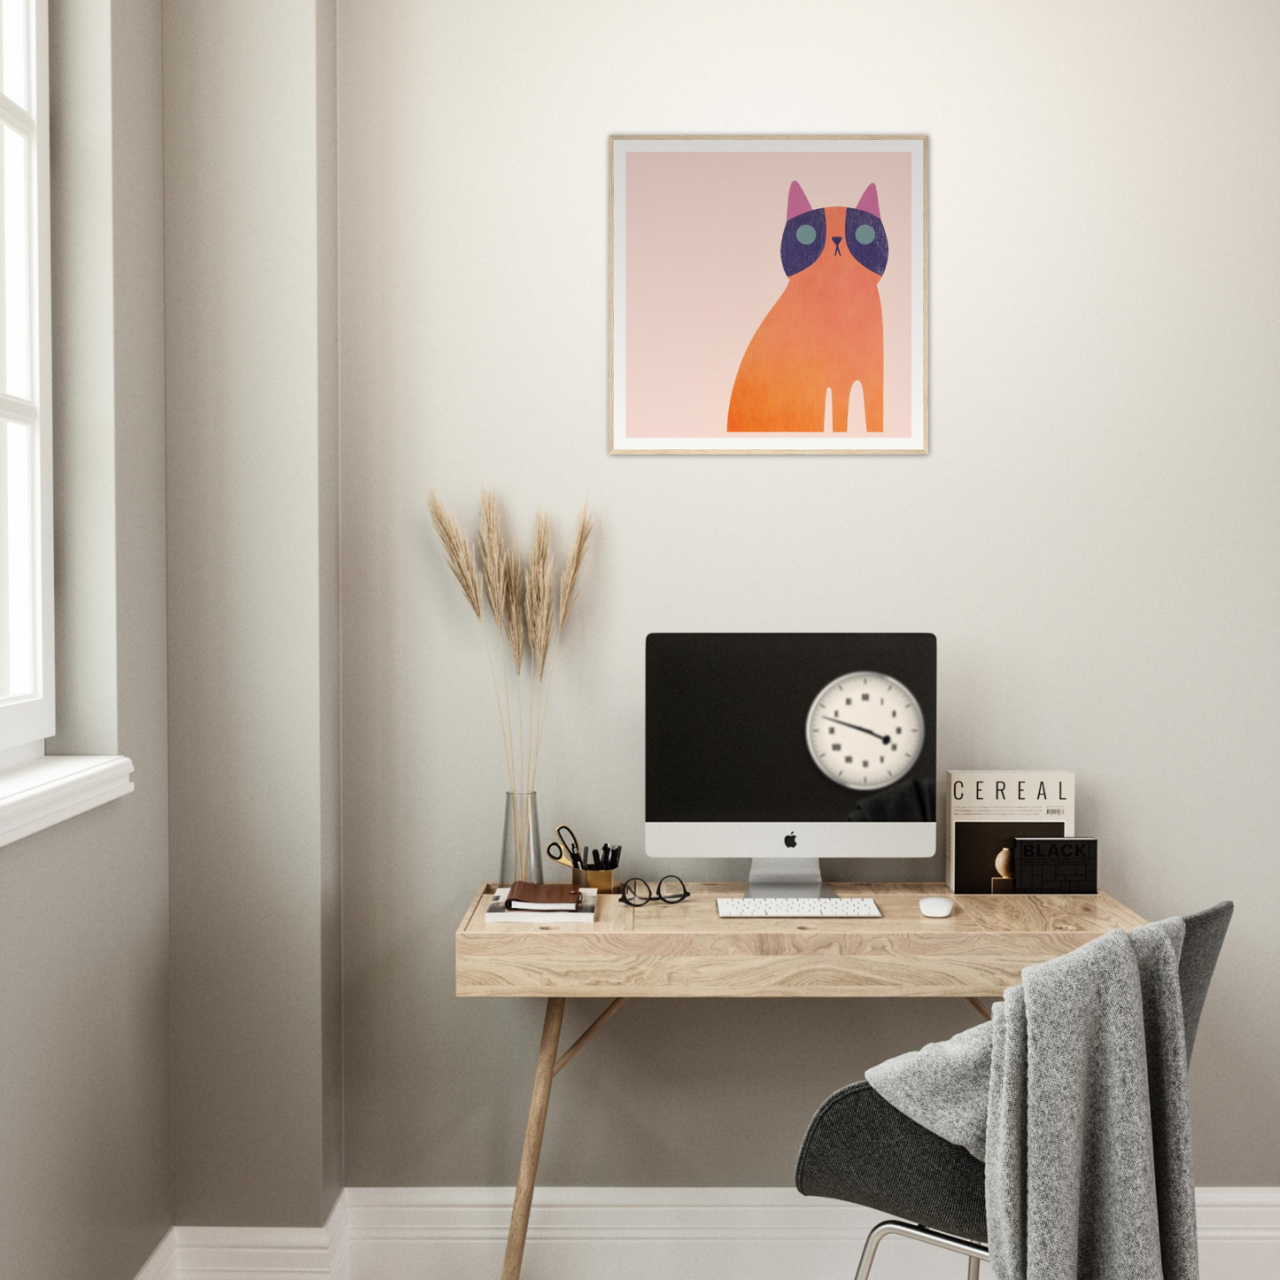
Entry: 3h48
